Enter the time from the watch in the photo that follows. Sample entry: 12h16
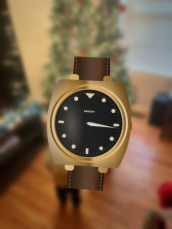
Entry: 3h16
